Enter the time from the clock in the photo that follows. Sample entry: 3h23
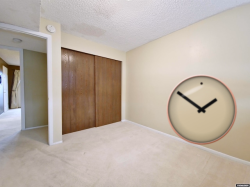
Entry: 1h51
